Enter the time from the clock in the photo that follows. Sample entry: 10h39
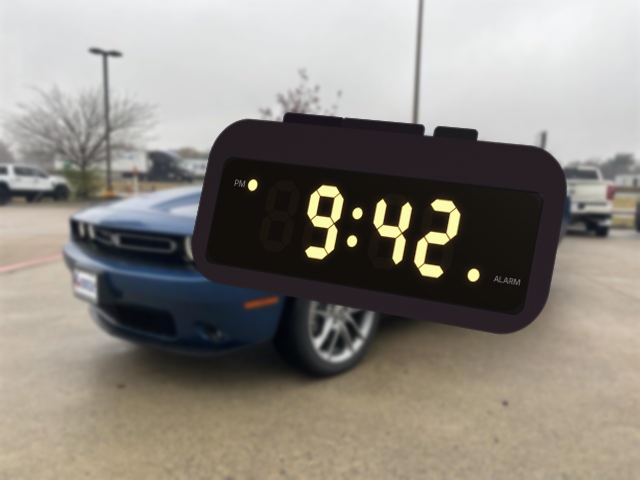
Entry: 9h42
